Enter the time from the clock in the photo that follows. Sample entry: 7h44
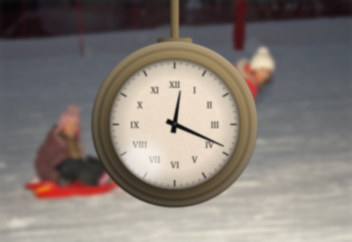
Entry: 12h19
